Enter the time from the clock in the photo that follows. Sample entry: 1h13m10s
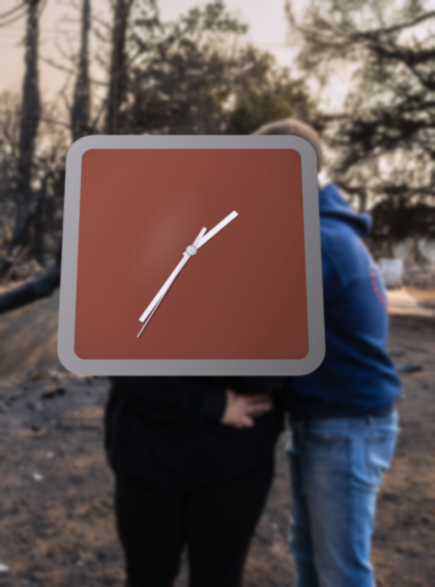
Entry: 1h35m35s
